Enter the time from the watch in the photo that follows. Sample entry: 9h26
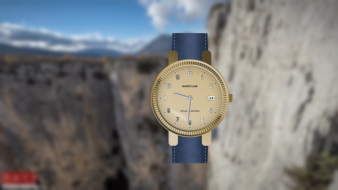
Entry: 9h31
